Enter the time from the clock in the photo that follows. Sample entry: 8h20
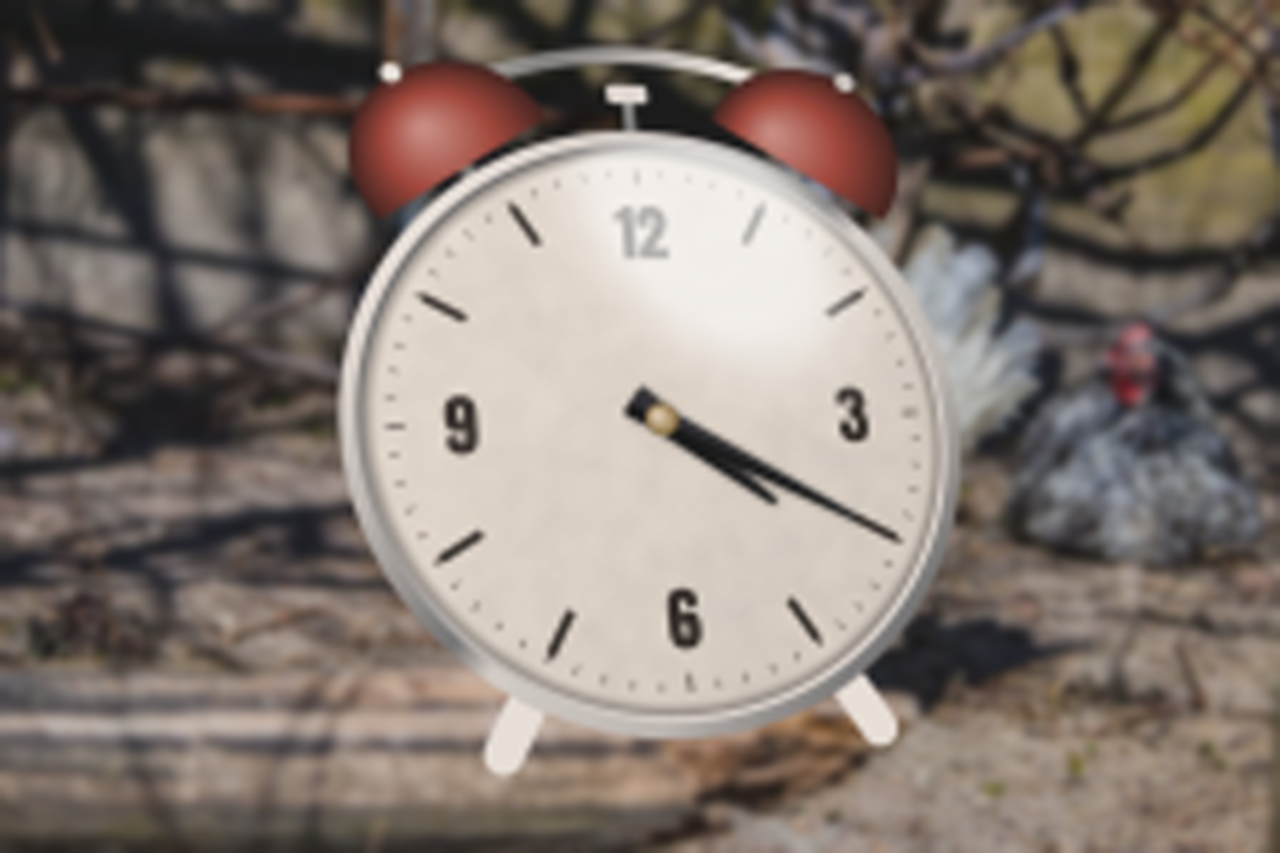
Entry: 4h20
